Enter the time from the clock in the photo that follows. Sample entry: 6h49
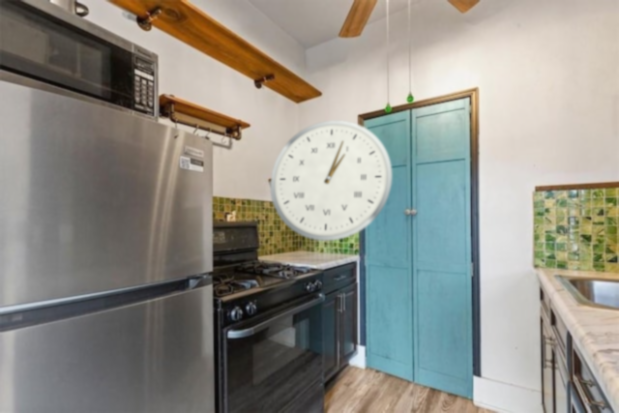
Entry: 1h03
